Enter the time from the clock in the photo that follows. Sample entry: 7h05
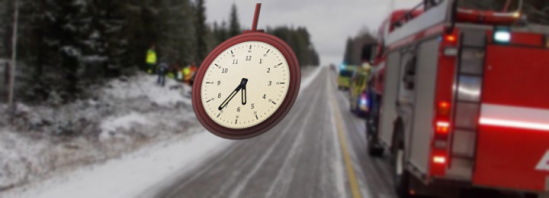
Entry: 5h36
